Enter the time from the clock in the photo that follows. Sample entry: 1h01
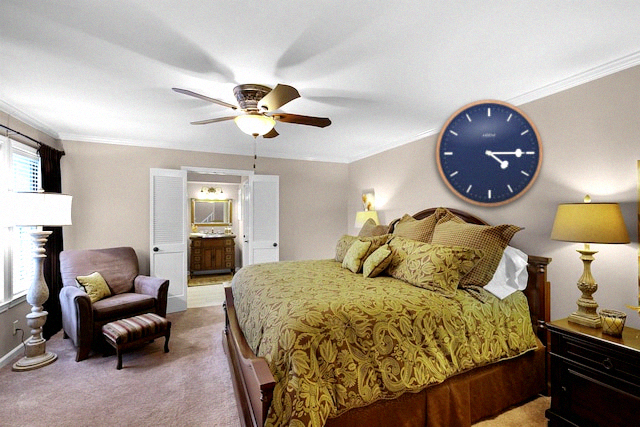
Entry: 4h15
